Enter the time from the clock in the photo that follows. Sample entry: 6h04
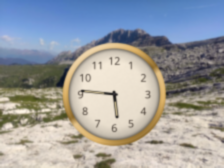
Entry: 5h46
